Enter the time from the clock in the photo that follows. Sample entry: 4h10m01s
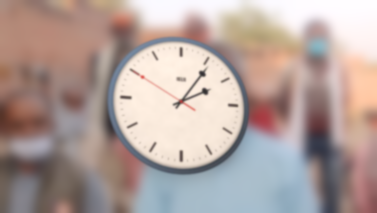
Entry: 2h05m50s
